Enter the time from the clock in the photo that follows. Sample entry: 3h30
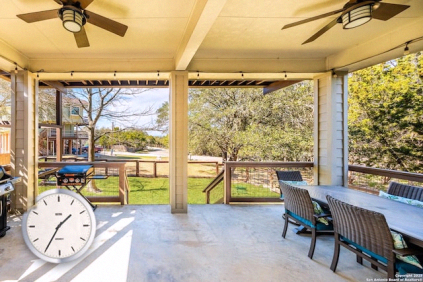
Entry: 1h35
